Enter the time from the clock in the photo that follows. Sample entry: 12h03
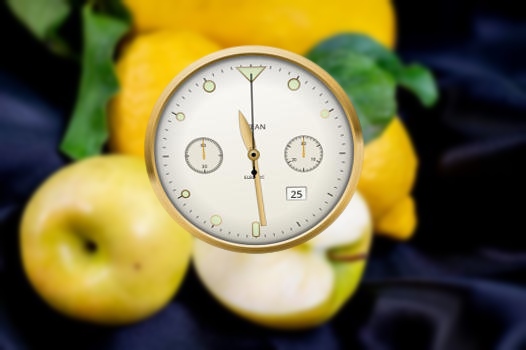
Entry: 11h29
